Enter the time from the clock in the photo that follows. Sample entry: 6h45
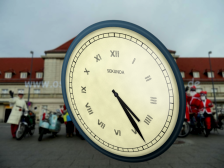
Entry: 4h24
